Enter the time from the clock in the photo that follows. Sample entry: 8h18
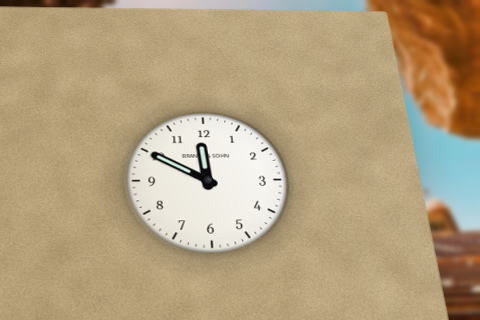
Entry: 11h50
